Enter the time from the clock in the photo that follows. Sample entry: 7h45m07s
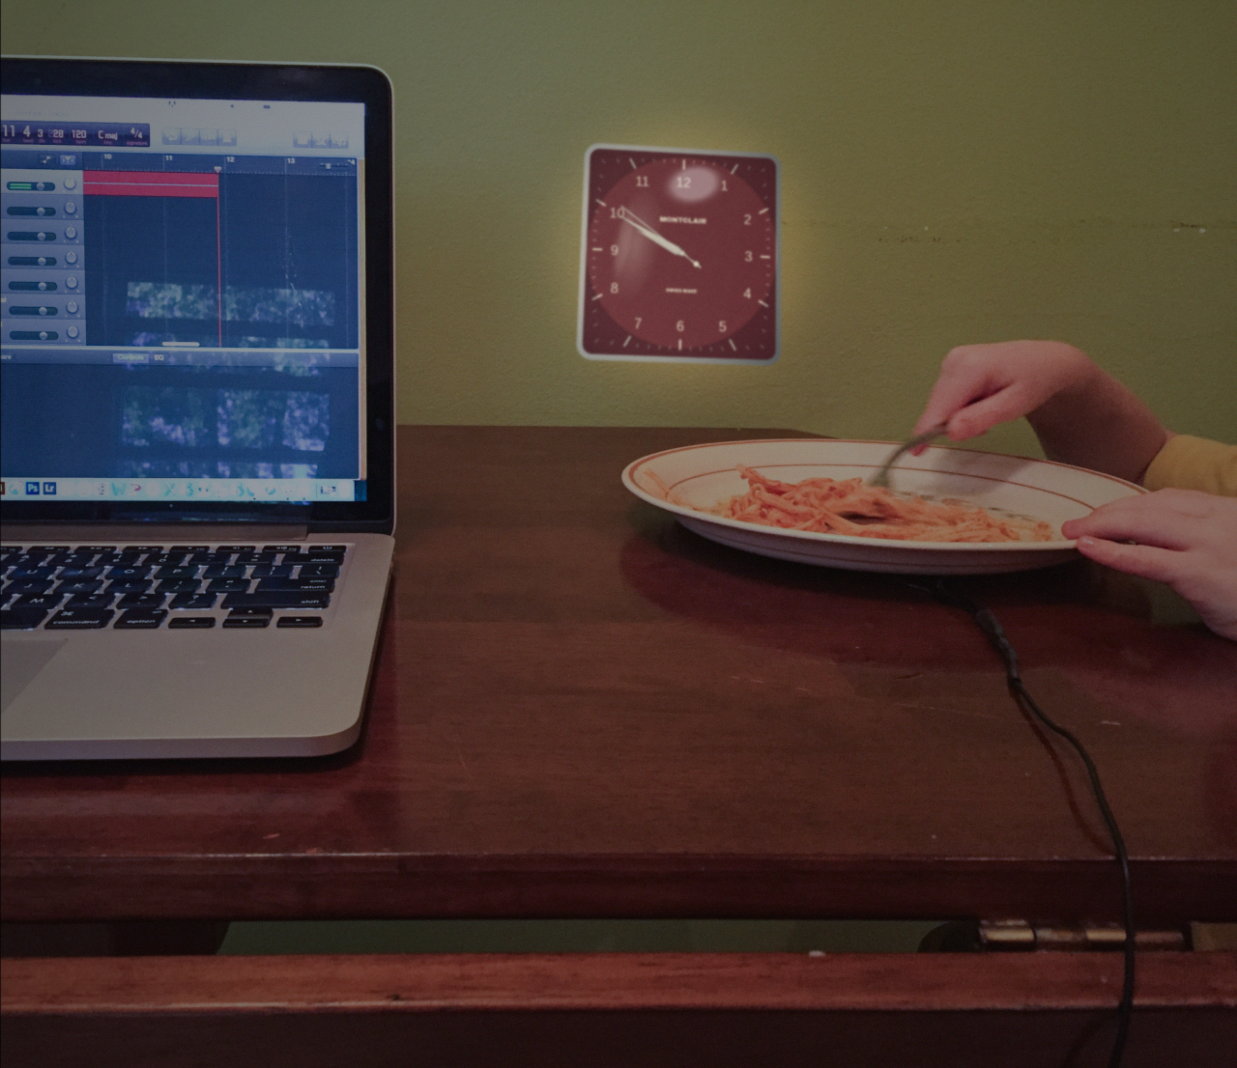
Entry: 9h49m51s
